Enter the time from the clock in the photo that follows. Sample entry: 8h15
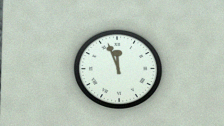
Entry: 11h57
